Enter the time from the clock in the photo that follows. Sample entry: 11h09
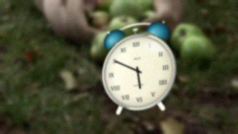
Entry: 5h50
